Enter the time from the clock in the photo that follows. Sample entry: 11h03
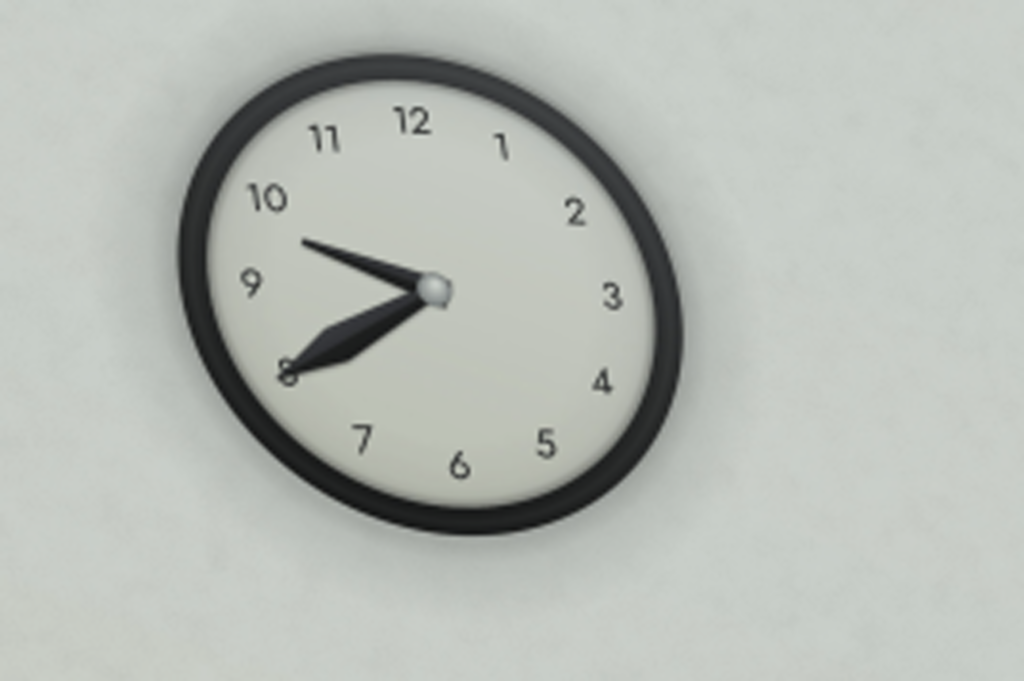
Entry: 9h40
